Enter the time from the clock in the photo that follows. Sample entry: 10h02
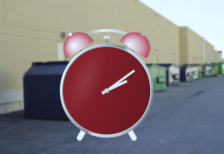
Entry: 2h09
